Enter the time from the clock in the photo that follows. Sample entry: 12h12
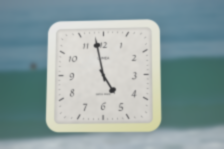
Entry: 4h58
